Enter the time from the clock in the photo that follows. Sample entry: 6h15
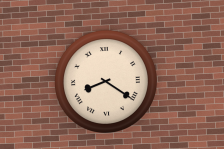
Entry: 8h21
